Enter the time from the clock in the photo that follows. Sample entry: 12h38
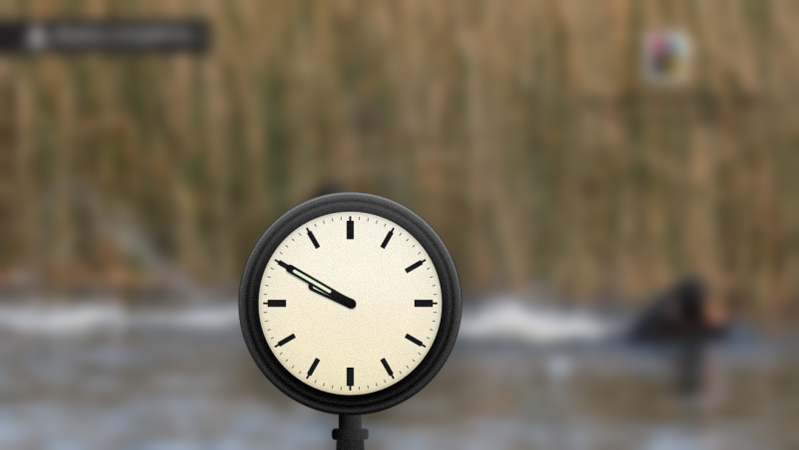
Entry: 9h50
